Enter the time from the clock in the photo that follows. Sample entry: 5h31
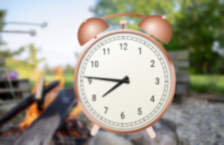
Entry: 7h46
